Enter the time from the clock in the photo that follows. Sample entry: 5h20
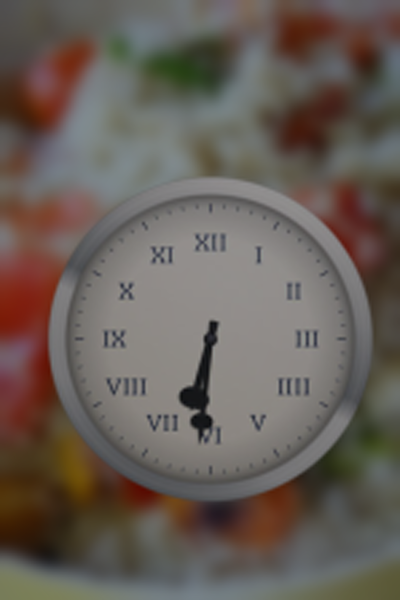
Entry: 6h31
